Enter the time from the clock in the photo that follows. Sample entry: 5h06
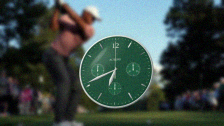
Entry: 6h41
